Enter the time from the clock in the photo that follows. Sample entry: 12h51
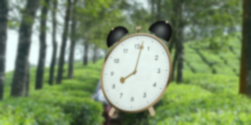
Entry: 8h02
